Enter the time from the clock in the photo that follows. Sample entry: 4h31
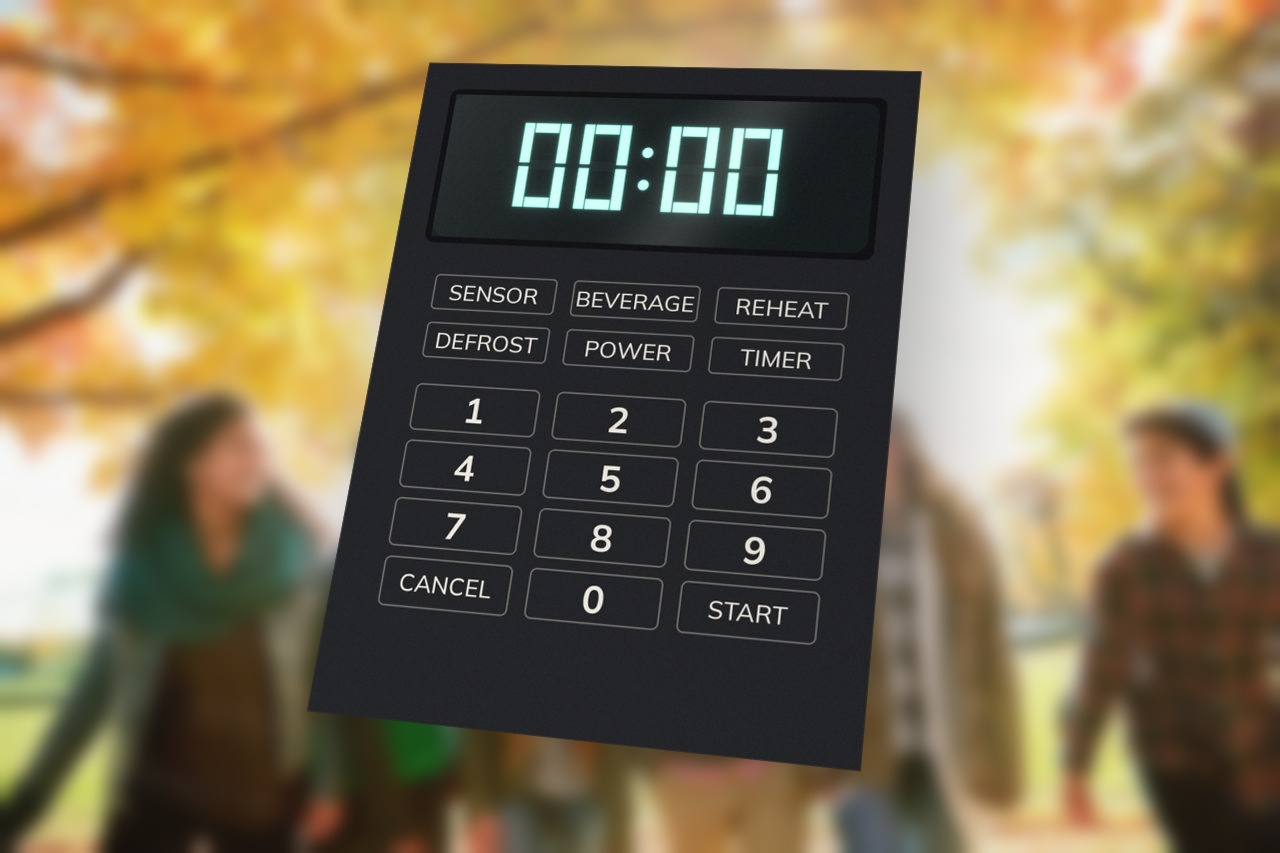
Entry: 0h00
